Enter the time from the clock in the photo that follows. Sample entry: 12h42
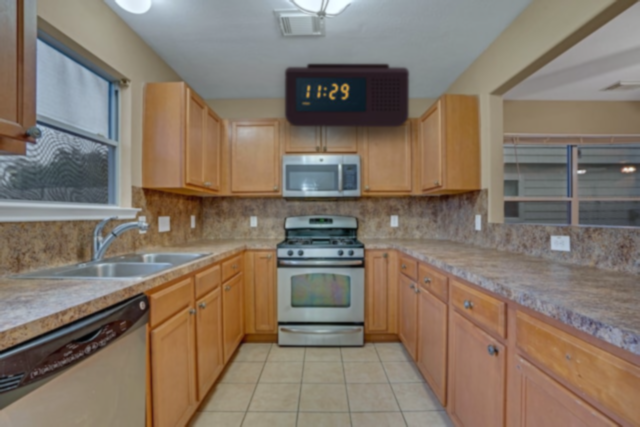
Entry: 11h29
